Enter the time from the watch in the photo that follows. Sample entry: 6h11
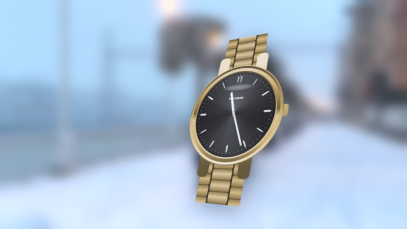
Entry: 11h26
